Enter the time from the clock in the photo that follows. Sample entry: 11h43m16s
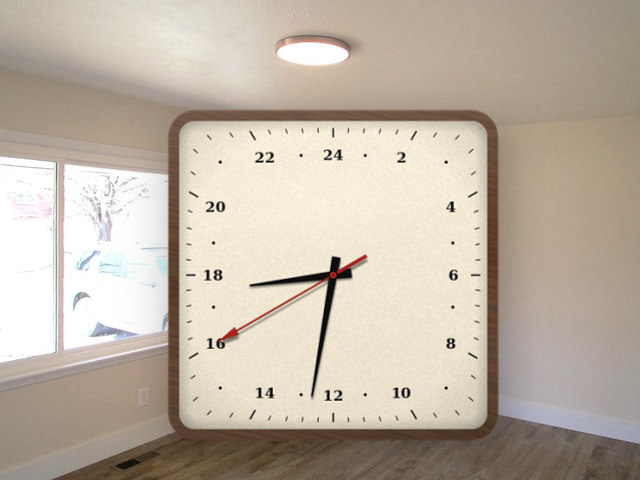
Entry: 17h31m40s
